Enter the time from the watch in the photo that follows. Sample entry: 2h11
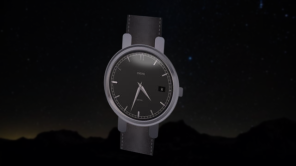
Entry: 4h33
